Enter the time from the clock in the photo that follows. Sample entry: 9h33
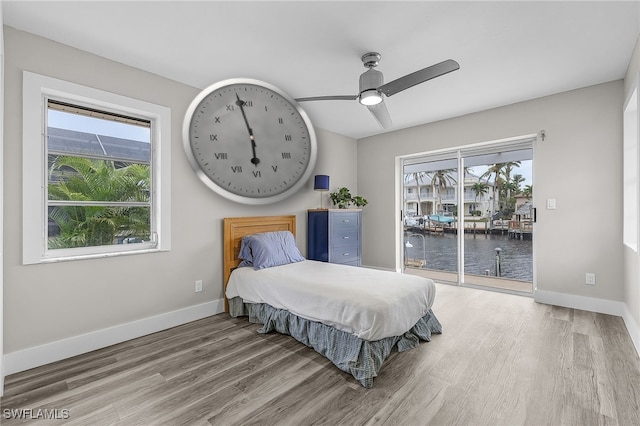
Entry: 5h58
